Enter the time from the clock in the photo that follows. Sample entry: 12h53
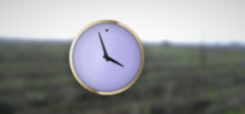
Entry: 3h57
